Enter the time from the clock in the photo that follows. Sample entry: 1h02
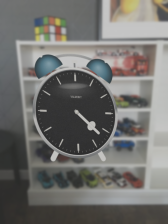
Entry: 4h22
